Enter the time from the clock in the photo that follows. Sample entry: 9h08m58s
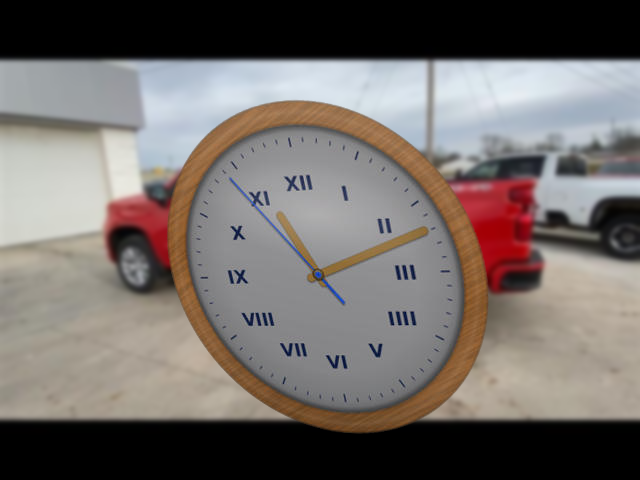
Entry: 11h11m54s
